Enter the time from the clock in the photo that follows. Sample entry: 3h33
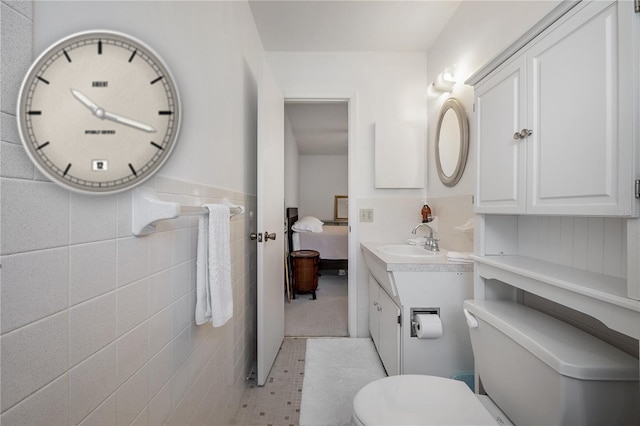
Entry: 10h18
